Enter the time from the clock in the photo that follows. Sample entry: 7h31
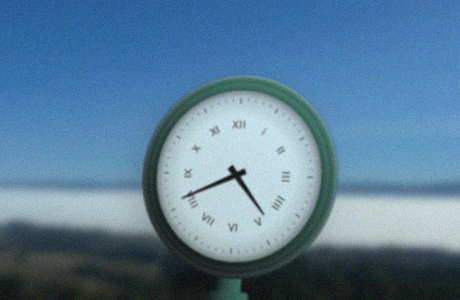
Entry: 4h41
